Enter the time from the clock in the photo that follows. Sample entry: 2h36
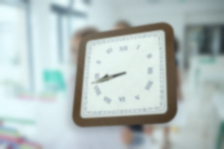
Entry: 8h43
